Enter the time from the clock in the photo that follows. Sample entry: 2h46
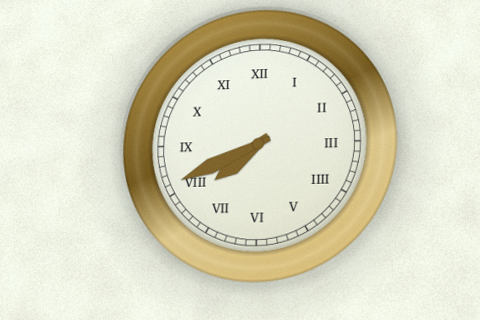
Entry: 7h41
